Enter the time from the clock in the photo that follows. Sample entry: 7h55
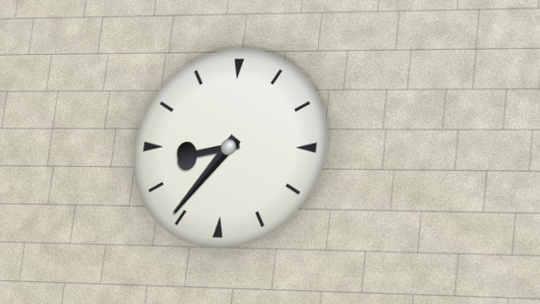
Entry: 8h36
